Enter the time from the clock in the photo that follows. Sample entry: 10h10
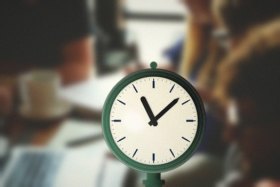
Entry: 11h08
